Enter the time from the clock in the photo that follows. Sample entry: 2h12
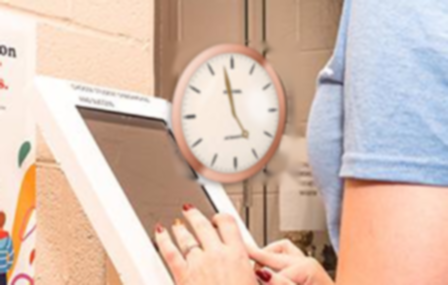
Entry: 4h58
